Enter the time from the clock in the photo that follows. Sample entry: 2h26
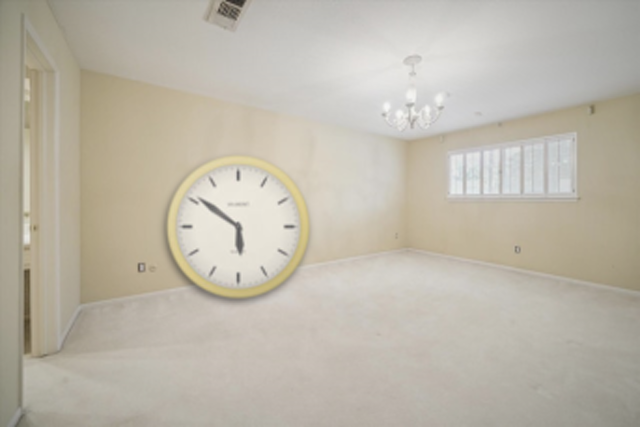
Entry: 5h51
